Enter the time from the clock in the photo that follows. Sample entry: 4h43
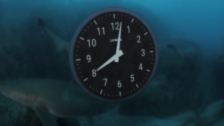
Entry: 8h02
